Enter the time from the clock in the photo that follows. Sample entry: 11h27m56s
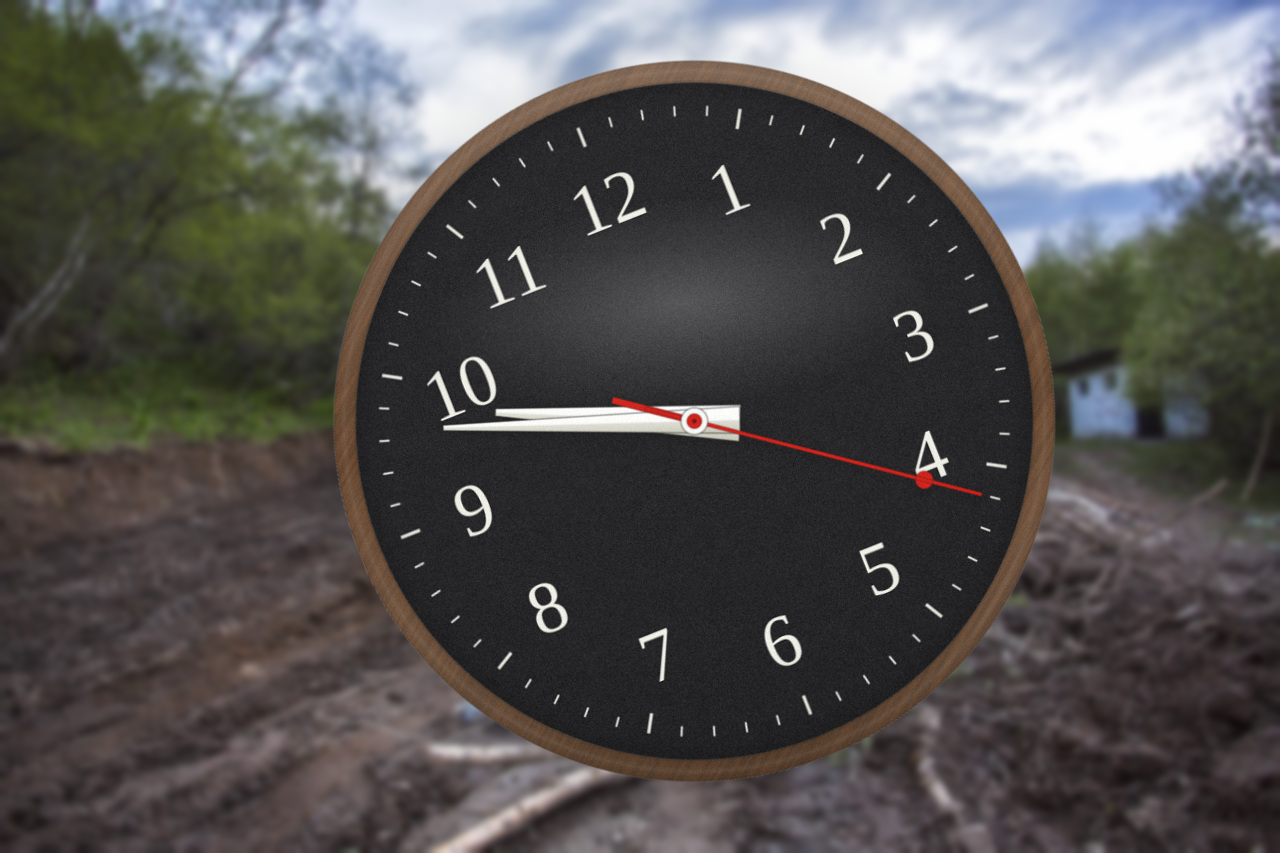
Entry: 9h48m21s
